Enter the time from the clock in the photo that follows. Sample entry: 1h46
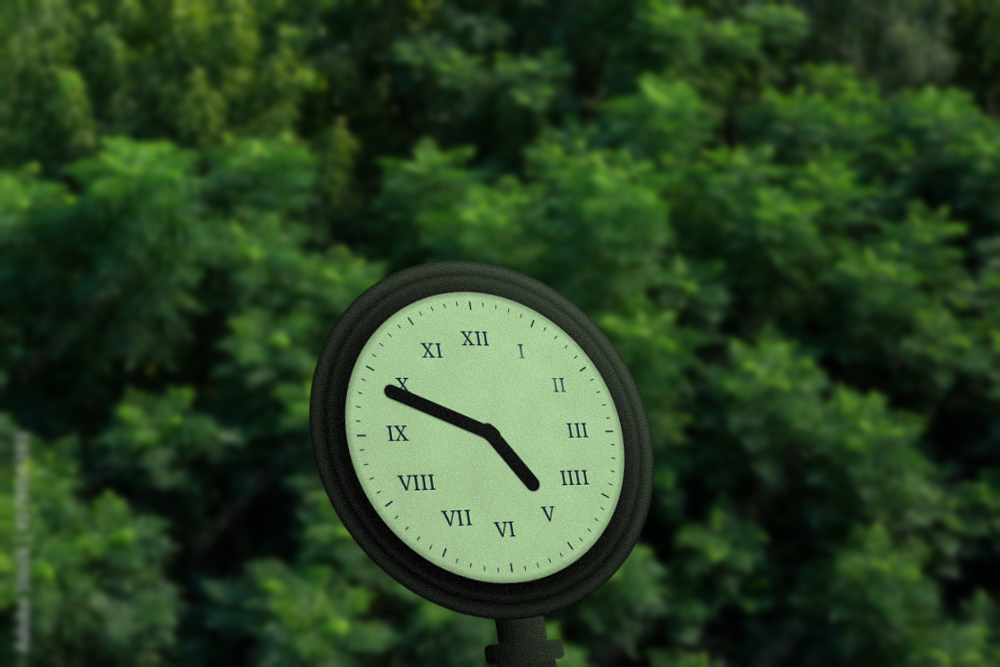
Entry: 4h49
